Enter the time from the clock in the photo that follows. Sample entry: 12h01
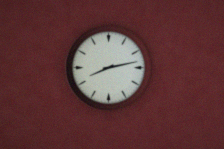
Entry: 8h13
